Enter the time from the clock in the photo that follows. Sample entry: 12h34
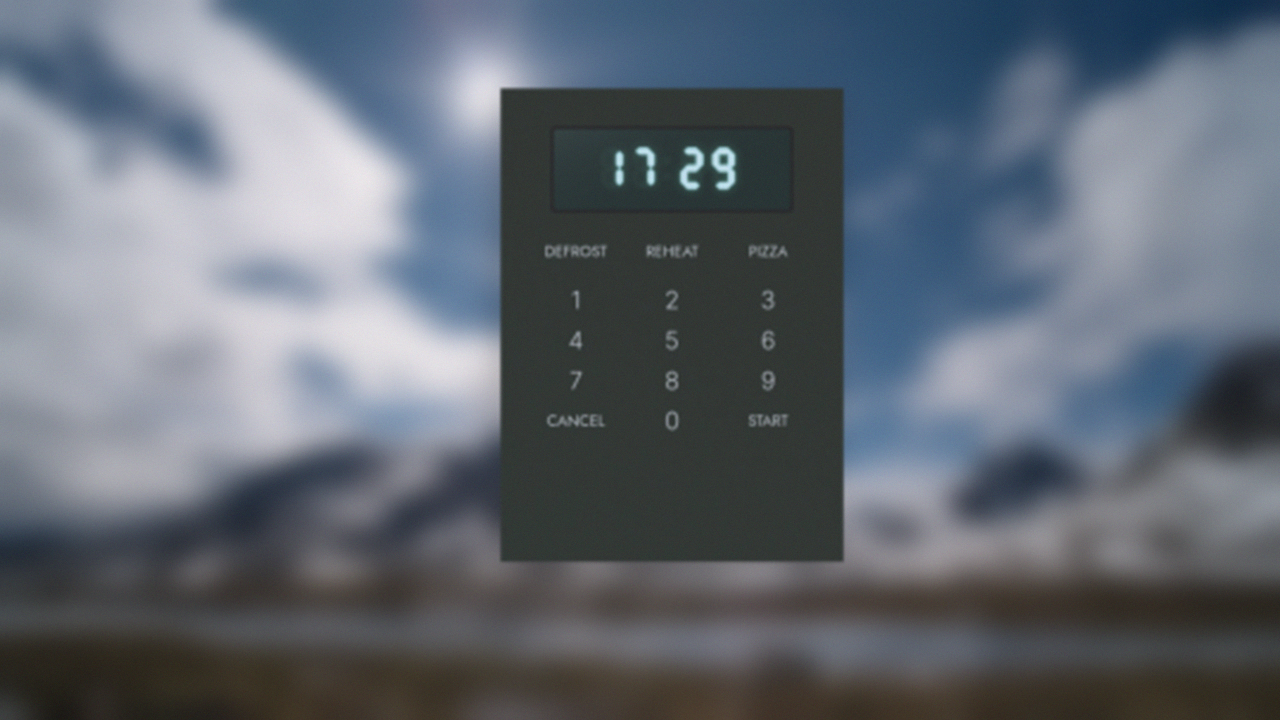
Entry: 17h29
